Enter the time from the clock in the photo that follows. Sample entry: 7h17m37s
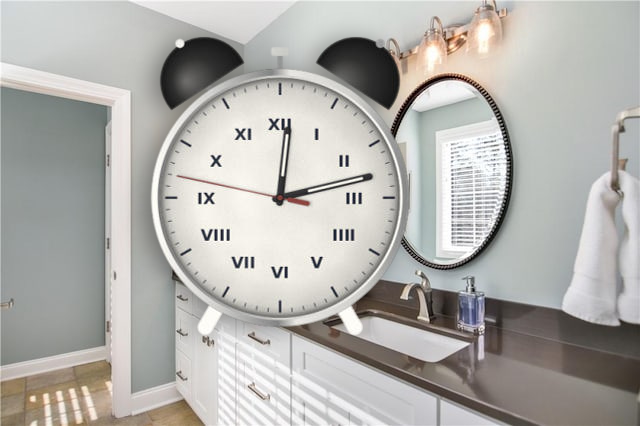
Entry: 12h12m47s
